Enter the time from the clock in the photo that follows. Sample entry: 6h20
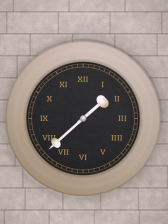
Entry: 1h38
